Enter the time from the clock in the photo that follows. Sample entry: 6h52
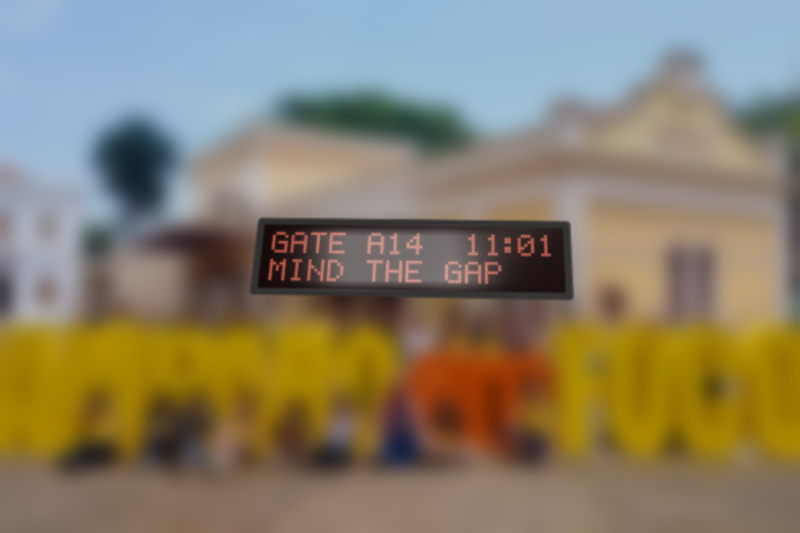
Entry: 11h01
